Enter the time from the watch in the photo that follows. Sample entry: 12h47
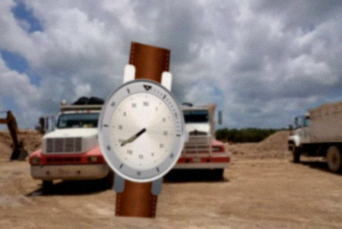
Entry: 7h39
